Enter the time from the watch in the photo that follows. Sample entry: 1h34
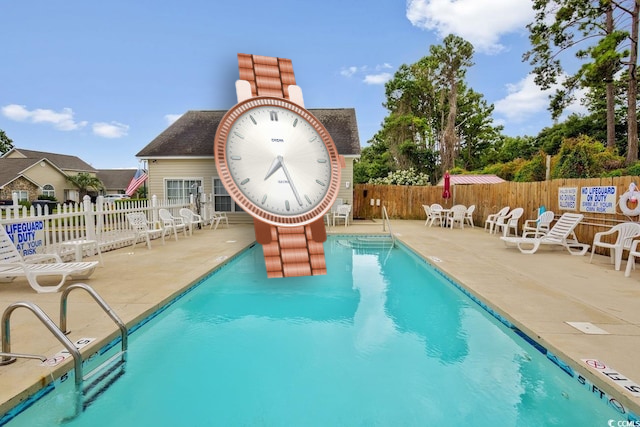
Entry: 7h27
